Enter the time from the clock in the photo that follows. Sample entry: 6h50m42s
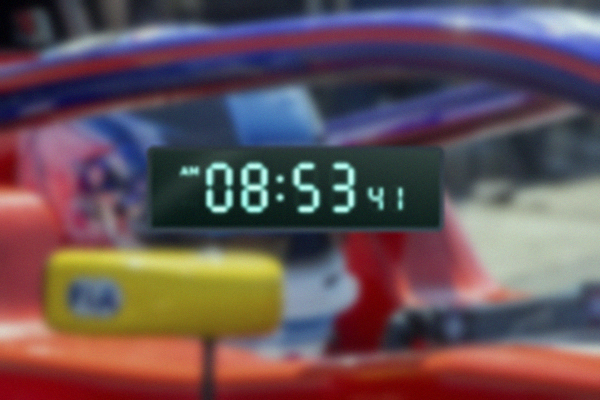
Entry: 8h53m41s
